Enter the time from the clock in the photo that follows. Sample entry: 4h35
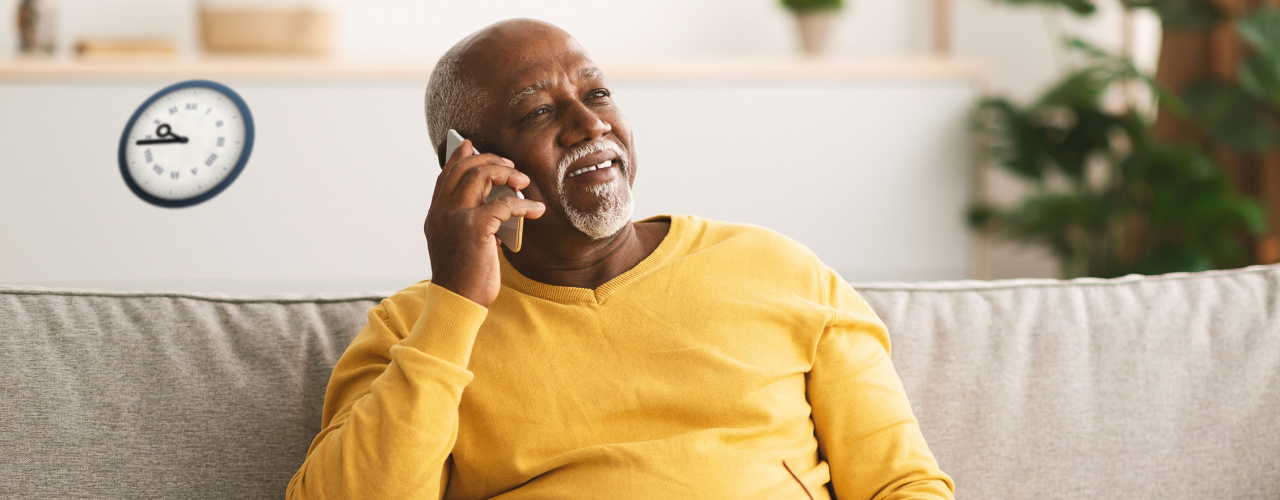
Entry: 9h44
